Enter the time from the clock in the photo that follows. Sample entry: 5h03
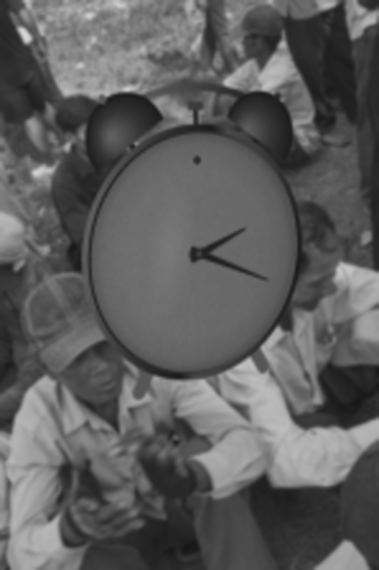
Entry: 2h19
